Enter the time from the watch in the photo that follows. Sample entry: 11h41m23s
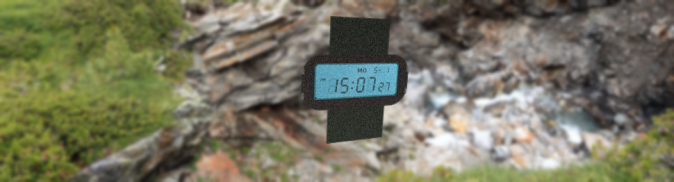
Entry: 15h07m27s
